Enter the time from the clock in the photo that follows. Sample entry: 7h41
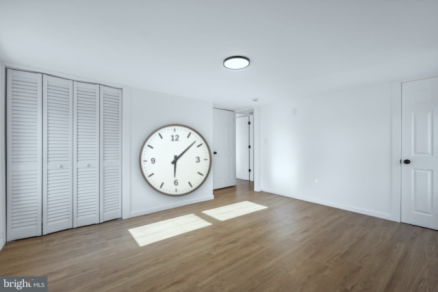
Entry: 6h08
